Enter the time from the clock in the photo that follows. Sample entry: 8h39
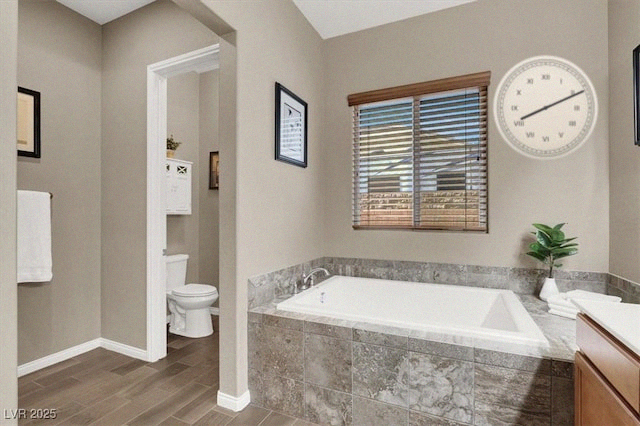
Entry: 8h11
